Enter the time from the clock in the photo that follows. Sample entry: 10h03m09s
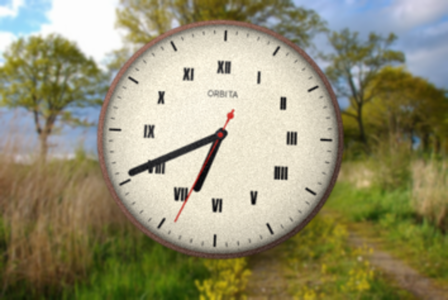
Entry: 6h40m34s
